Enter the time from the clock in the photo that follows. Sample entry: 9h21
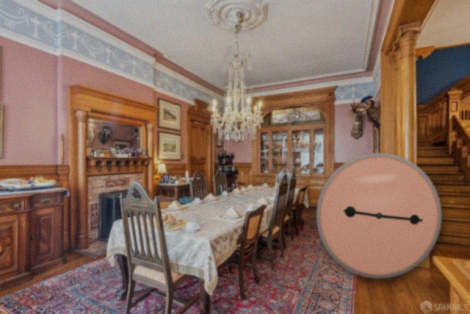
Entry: 9h16
